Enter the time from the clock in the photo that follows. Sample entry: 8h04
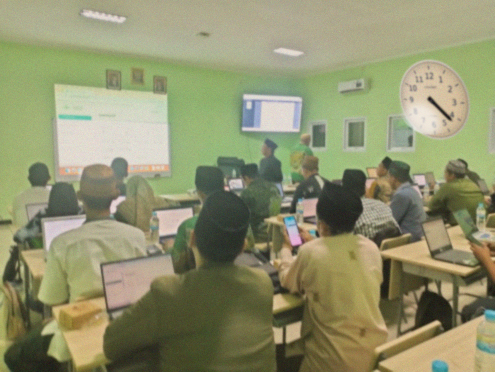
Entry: 4h22
